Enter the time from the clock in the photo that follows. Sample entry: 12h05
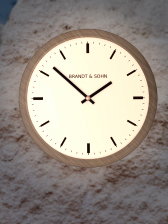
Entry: 1h52
